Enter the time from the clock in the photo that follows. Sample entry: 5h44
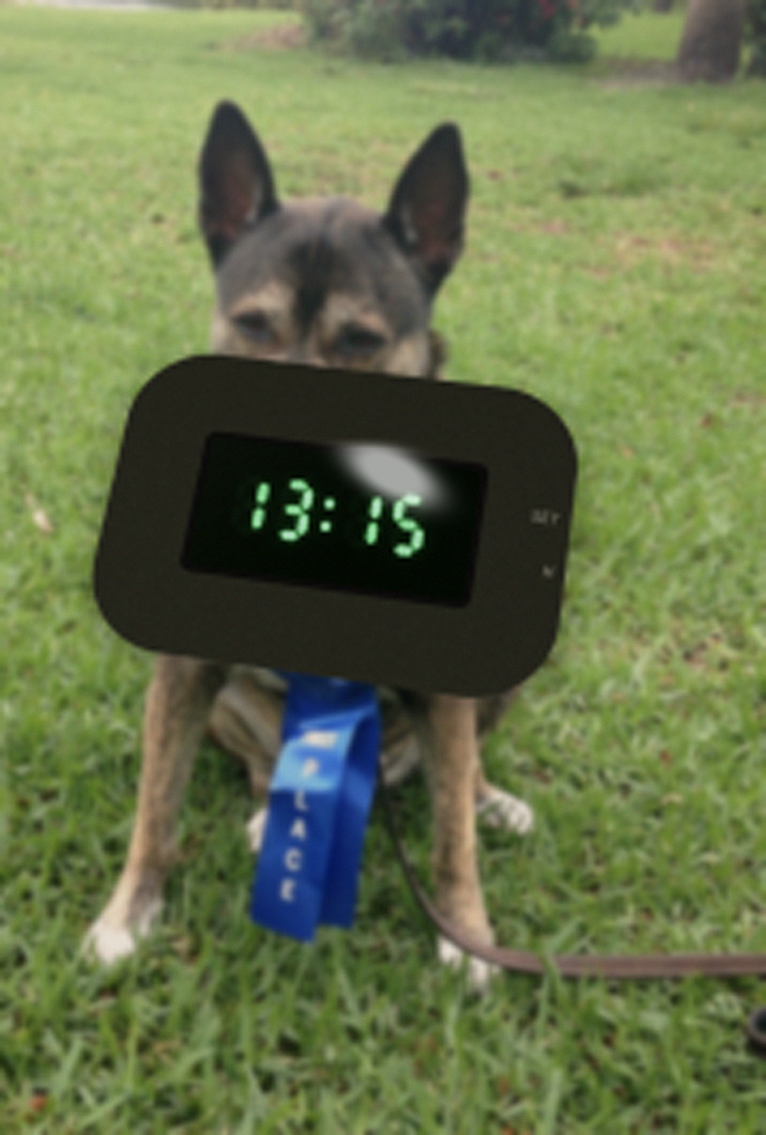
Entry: 13h15
